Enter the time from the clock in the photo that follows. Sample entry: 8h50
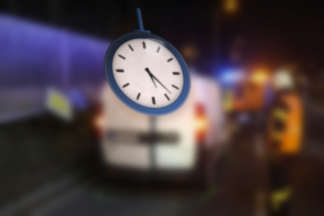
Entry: 5h23
